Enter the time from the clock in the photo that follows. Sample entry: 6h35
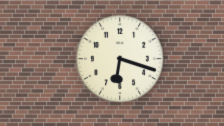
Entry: 6h18
